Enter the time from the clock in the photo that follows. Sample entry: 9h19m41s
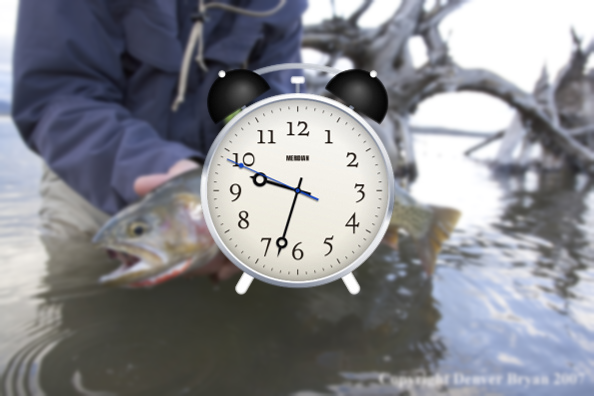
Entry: 9h32m49s
